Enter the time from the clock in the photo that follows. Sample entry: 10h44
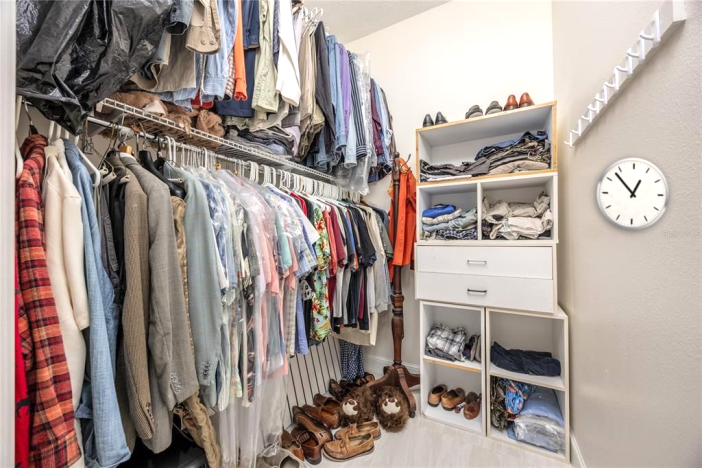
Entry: 12h53
